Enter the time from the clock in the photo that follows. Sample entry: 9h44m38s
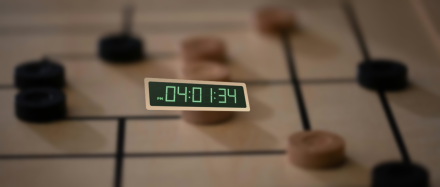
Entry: 4h01m34s
